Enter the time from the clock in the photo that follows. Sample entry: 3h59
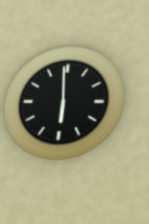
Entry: 5h59
